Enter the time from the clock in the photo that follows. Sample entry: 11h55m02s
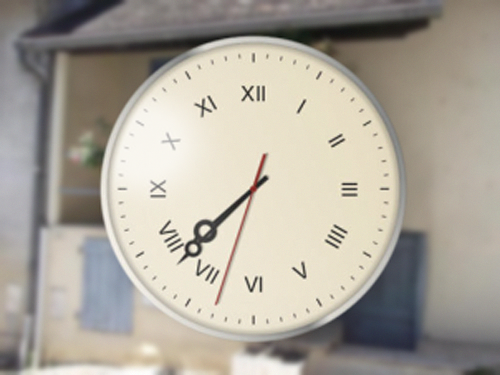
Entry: 7h37m33s
